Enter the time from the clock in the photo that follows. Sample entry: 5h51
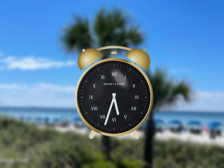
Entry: 5h33
